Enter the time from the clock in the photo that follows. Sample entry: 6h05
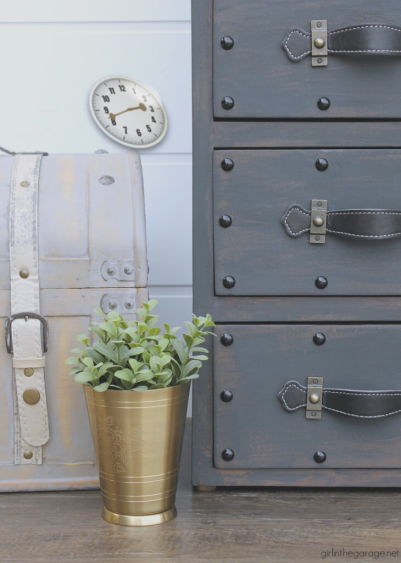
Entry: 2h42
